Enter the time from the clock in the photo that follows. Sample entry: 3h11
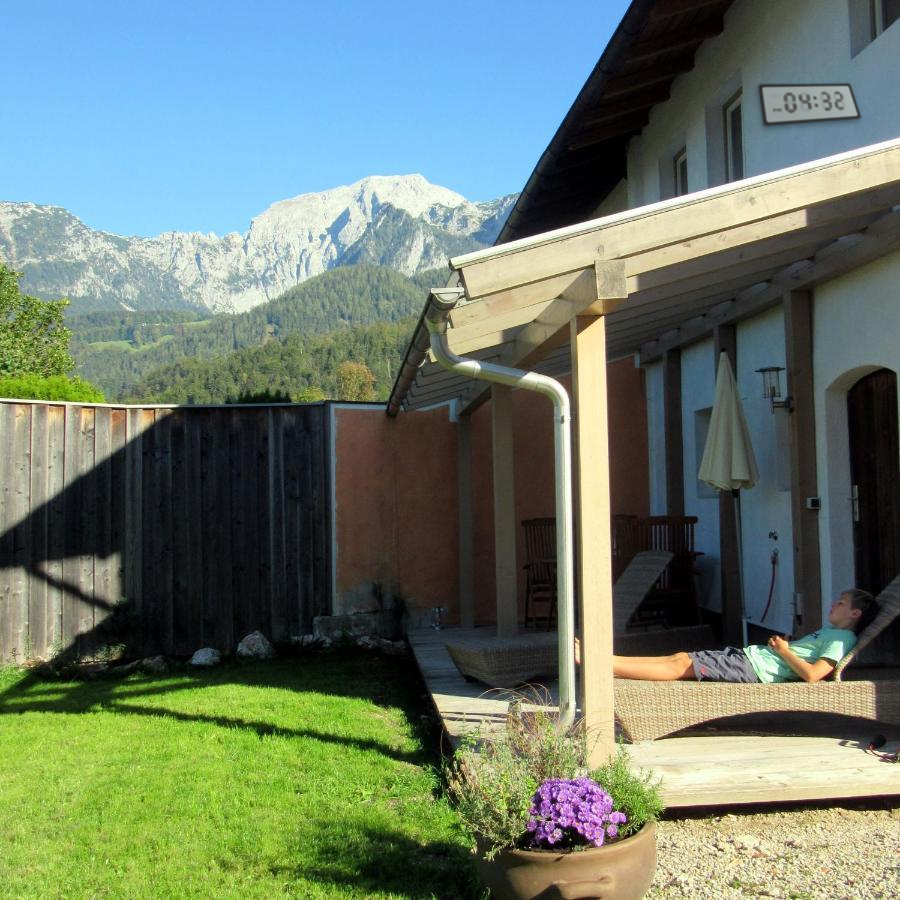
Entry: 4h32
